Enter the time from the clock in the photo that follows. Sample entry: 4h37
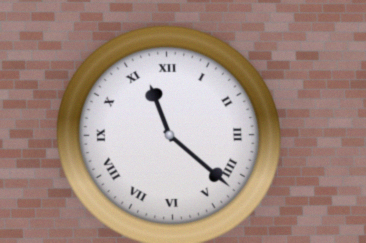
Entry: 11h22
